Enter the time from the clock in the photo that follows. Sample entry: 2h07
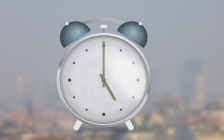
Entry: 5h00
